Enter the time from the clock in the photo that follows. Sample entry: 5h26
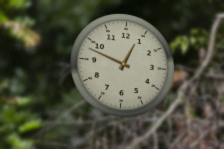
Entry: 12h48
